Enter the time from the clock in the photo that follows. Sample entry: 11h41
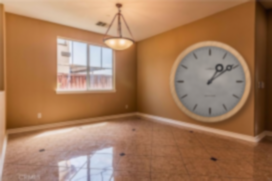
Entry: 1h09
